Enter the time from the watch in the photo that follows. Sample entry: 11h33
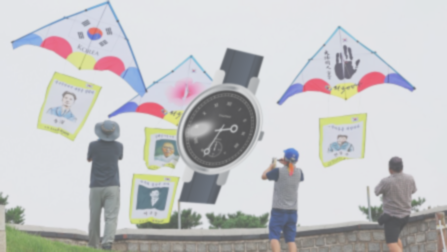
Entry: 2h33
